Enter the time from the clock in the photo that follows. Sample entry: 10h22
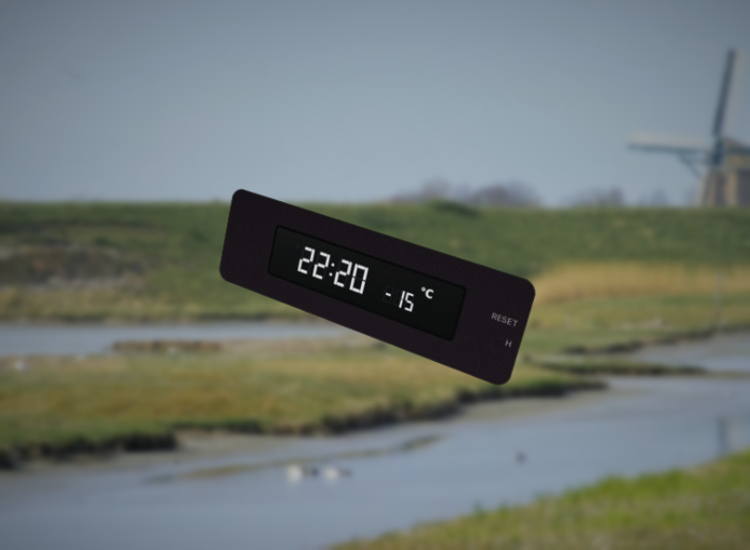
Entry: 22h20
